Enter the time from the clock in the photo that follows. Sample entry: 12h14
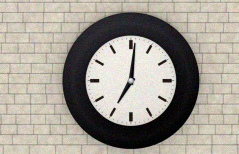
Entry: 7h01
